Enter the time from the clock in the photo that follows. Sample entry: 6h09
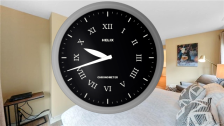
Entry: 9h42
